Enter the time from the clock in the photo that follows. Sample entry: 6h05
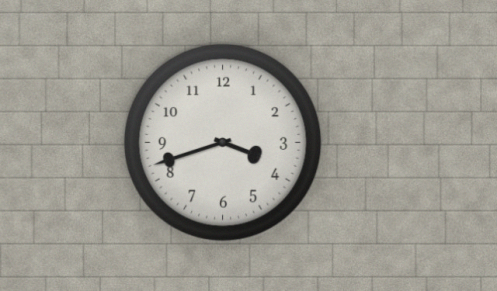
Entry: 3h42
